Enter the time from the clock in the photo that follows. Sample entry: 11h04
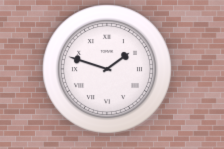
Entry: 1h48
